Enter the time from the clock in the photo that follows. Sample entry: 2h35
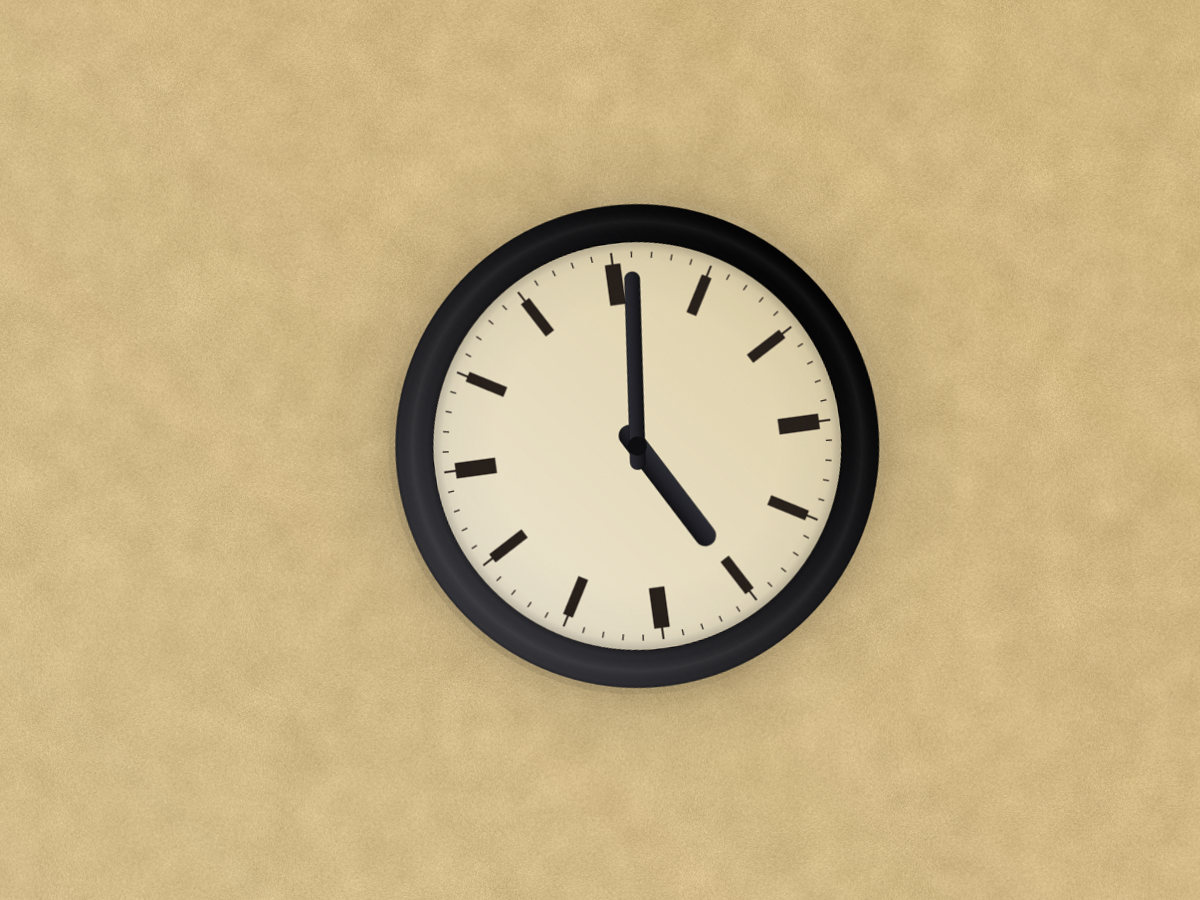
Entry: 5h01
